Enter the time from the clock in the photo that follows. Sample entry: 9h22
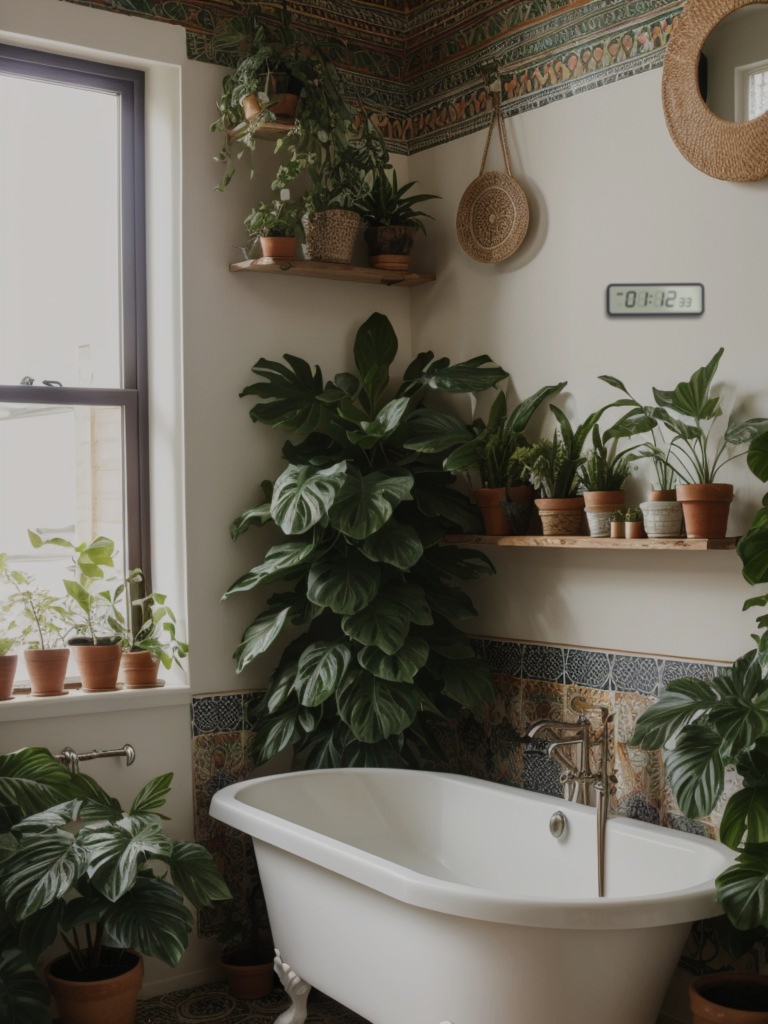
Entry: 1h12
